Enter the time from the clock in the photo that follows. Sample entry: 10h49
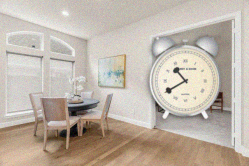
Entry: 10h40
